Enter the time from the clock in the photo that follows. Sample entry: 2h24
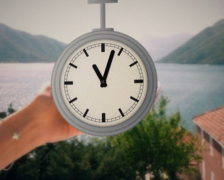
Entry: 11h03
